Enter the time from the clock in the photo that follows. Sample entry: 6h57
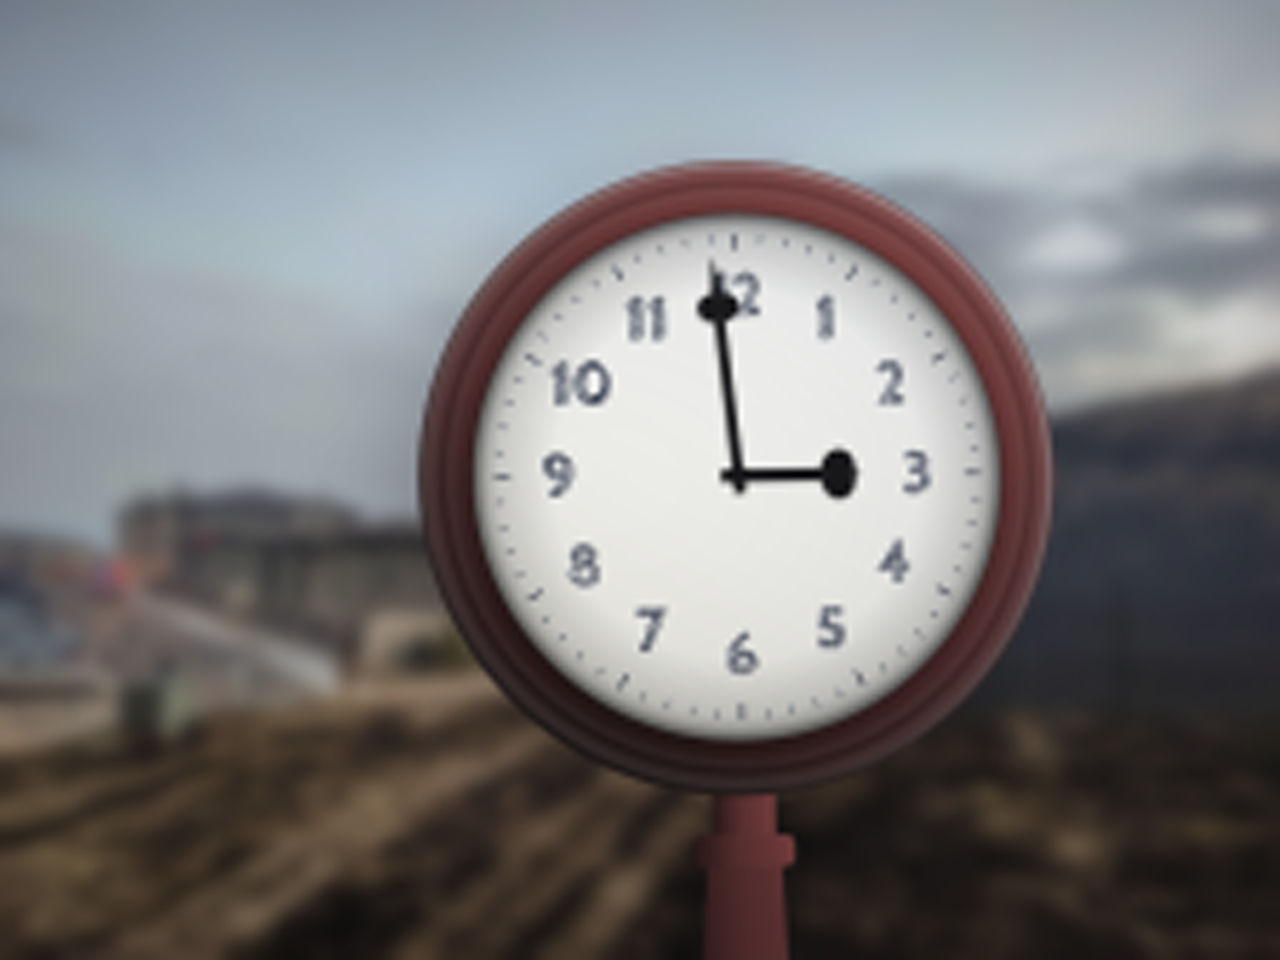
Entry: 2h59
